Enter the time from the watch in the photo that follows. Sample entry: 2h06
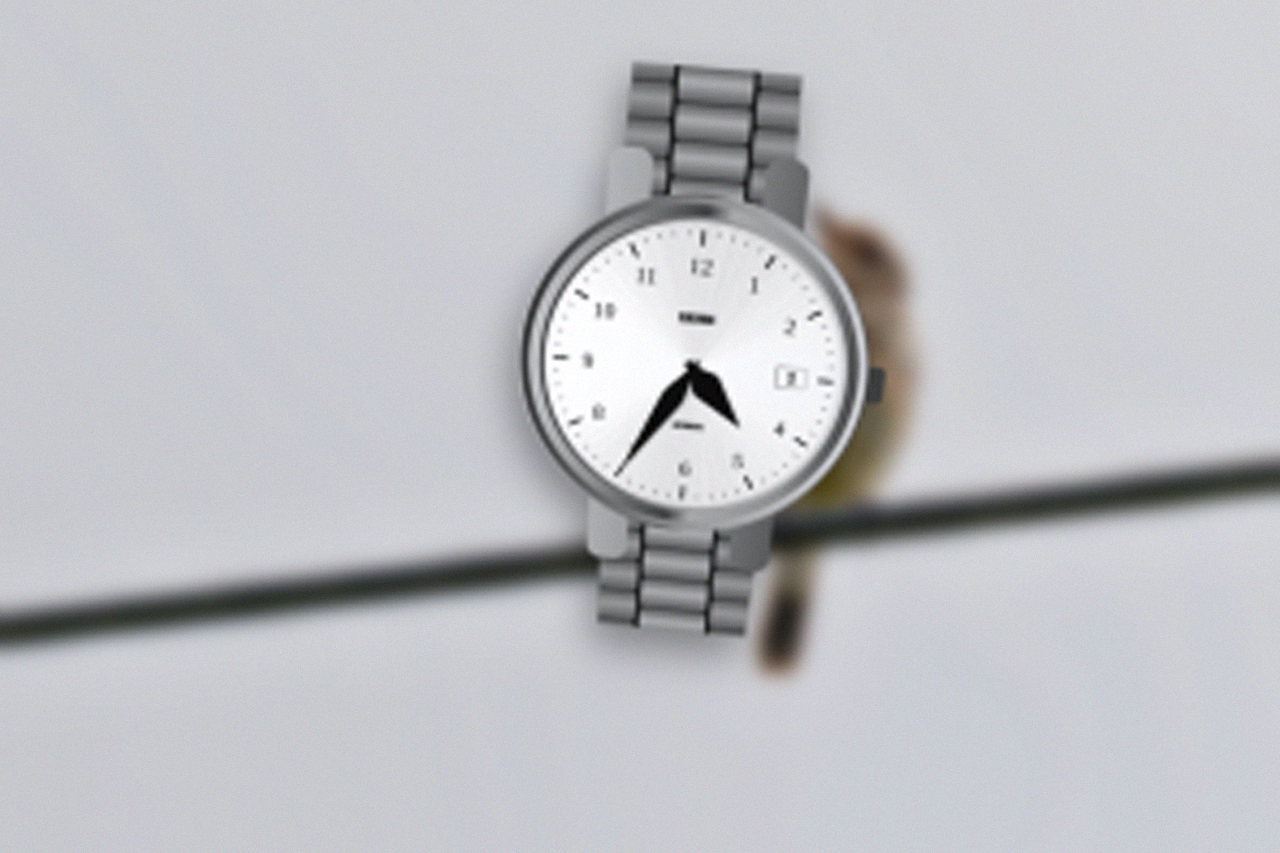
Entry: 4h35
